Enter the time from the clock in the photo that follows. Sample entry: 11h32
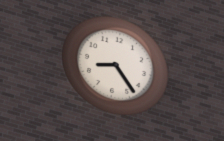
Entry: 8h23
